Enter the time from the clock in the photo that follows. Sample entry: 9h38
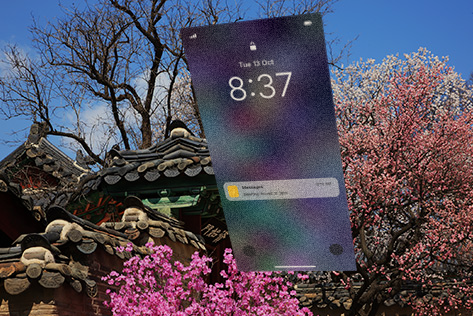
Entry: 8h37
